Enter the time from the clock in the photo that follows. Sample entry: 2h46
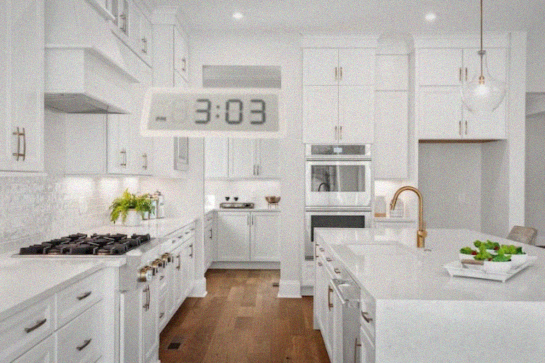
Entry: 3h03
